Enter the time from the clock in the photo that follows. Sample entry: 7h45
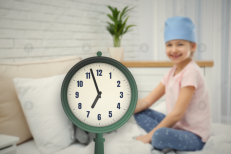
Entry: 6h57
